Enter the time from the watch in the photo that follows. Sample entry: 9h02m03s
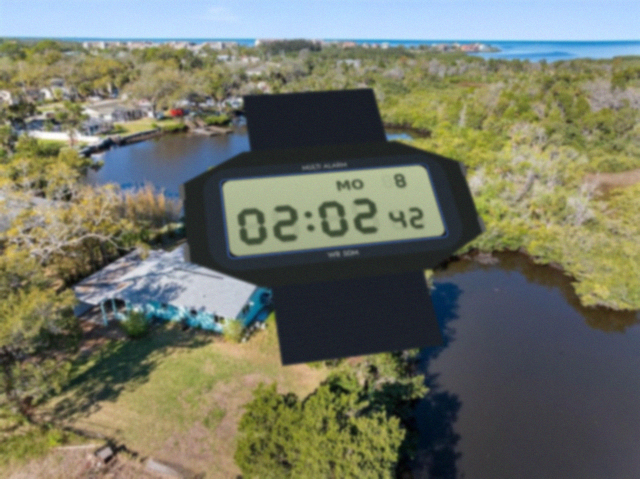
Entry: 2h02m42s
